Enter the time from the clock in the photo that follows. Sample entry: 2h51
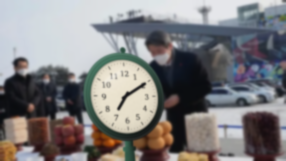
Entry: 7h10
